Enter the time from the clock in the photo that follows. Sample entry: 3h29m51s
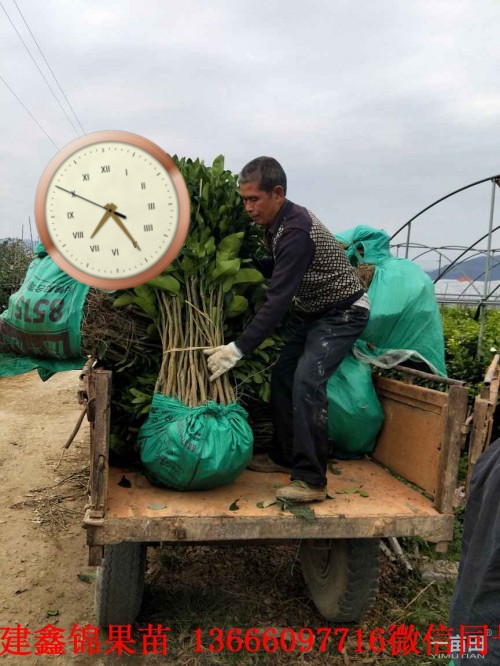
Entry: 7h24m50s
